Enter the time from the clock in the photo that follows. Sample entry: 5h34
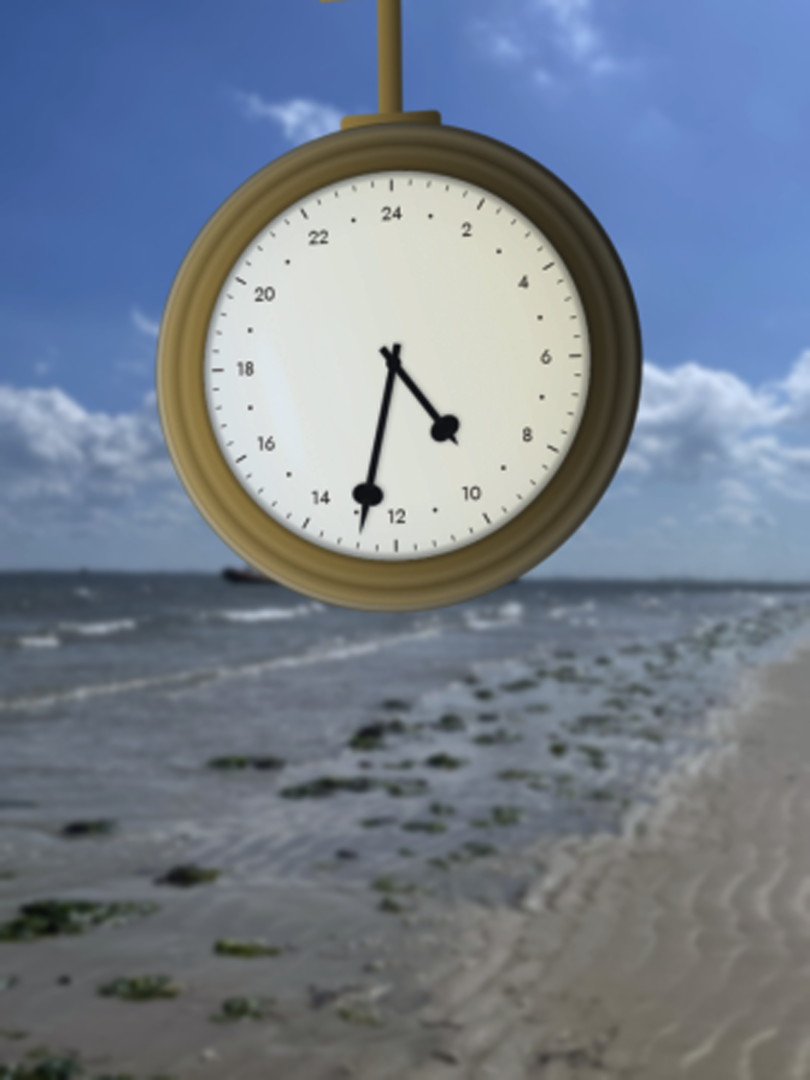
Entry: 9h32
